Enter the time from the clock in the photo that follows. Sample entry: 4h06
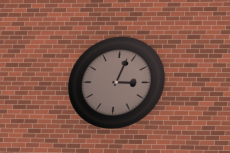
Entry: 3h03
